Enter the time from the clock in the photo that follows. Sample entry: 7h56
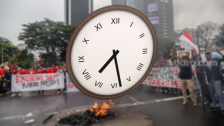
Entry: 7h28
